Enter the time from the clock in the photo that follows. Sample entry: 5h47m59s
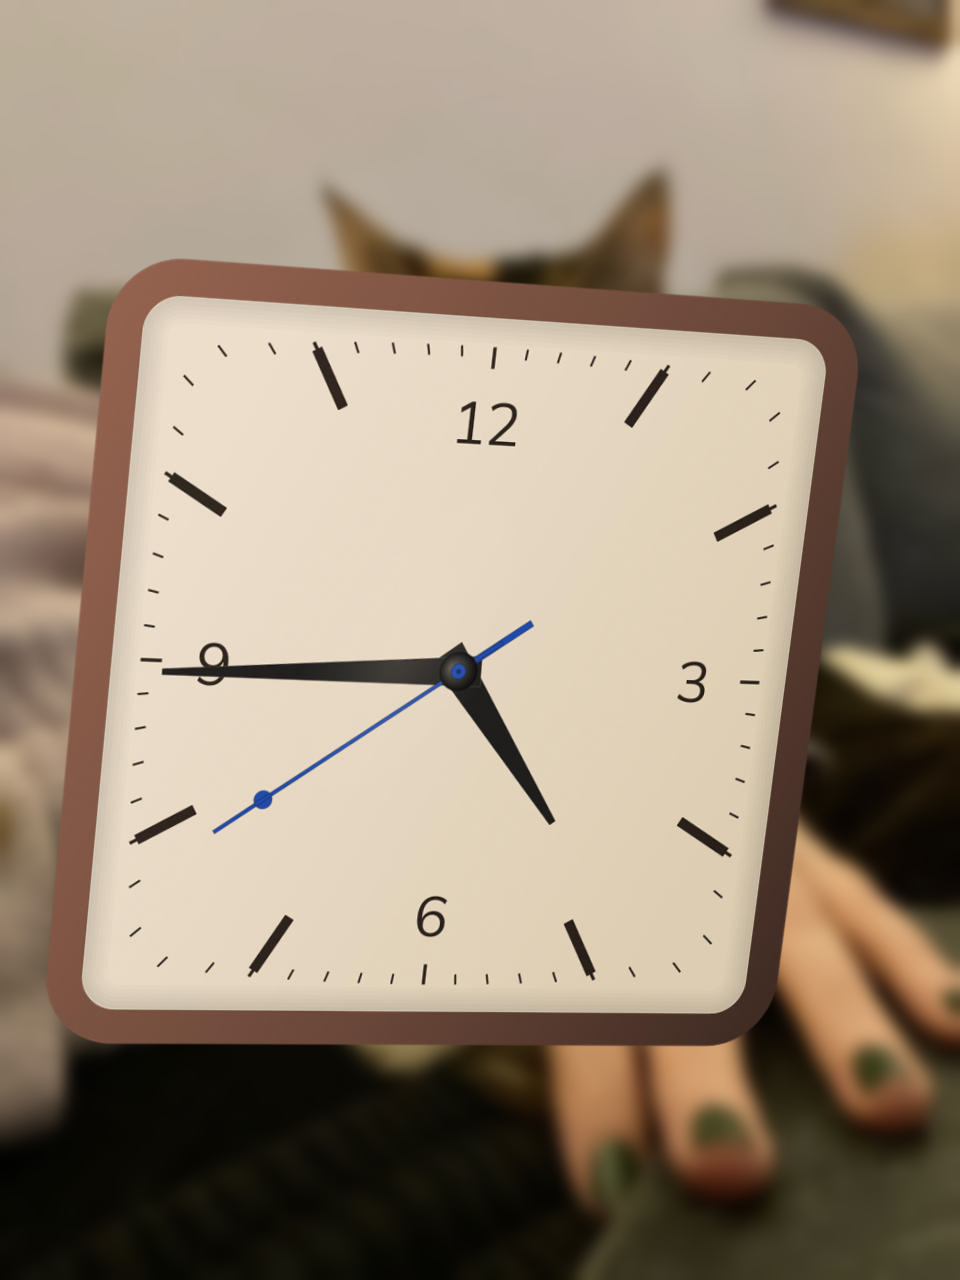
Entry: 4h44m39s
